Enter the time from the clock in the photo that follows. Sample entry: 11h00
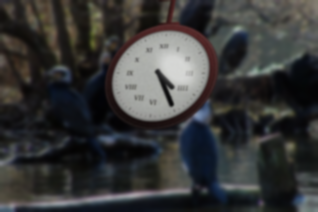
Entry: 4h25
